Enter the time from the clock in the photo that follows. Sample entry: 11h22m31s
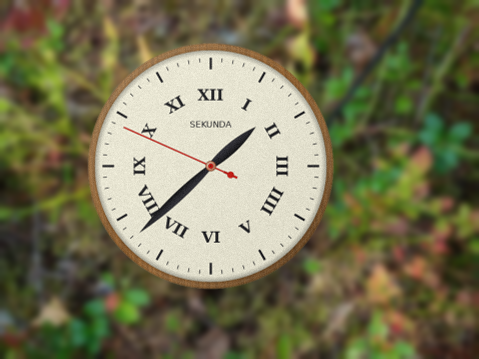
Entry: 1h37m49s
